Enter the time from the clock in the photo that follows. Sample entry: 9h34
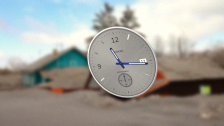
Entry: 11h16
